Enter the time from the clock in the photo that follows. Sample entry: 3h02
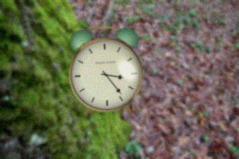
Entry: 3h24
